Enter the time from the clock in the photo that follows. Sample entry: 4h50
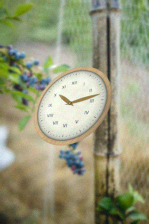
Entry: 10h13
